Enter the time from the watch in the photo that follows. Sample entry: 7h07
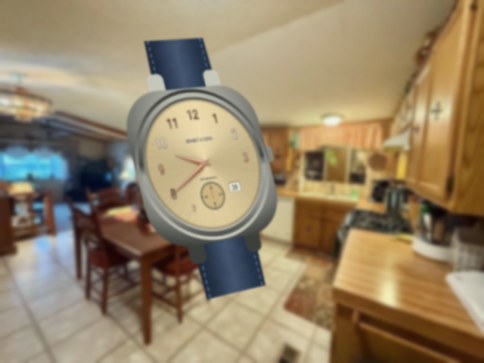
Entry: 9h40
